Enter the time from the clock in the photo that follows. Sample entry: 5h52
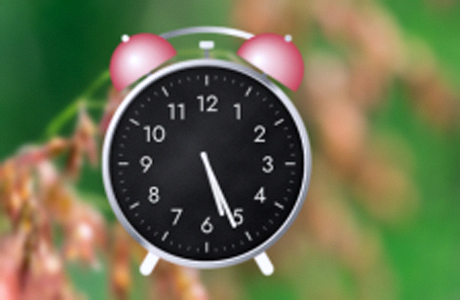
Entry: 5h26
